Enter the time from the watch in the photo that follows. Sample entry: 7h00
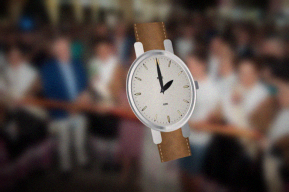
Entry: 2h00
